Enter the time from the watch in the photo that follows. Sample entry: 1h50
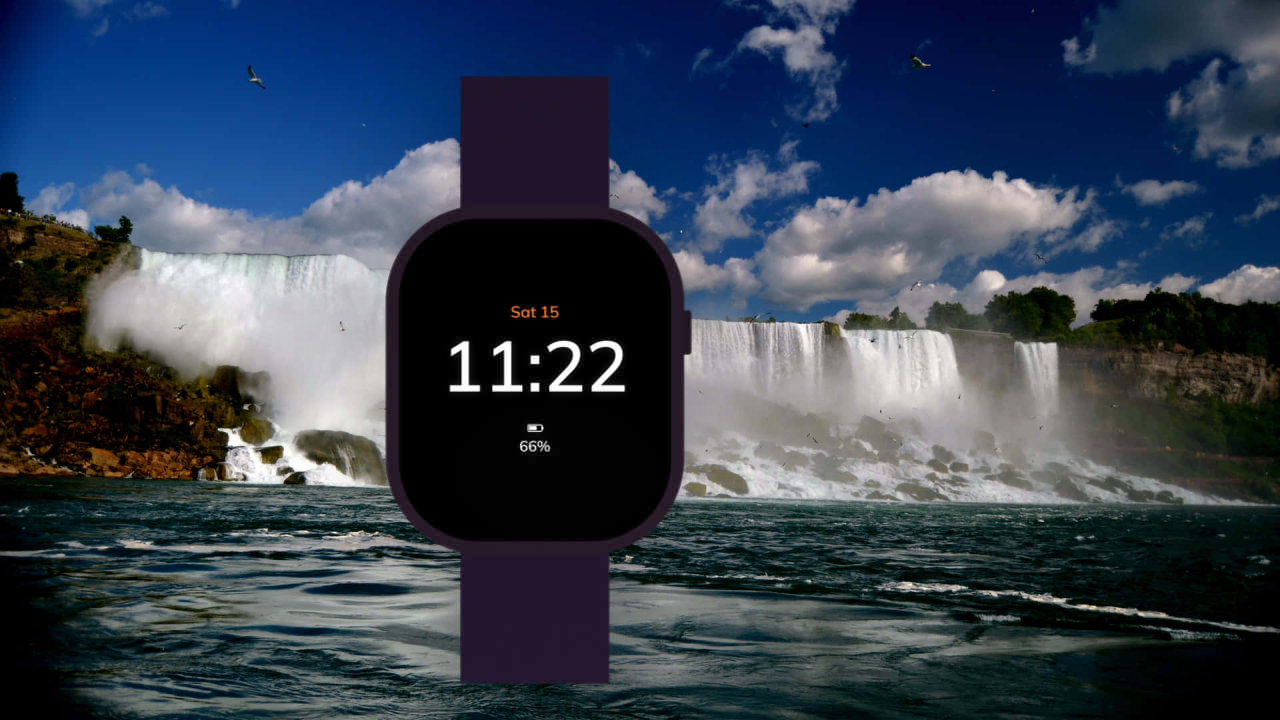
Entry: 11h22
